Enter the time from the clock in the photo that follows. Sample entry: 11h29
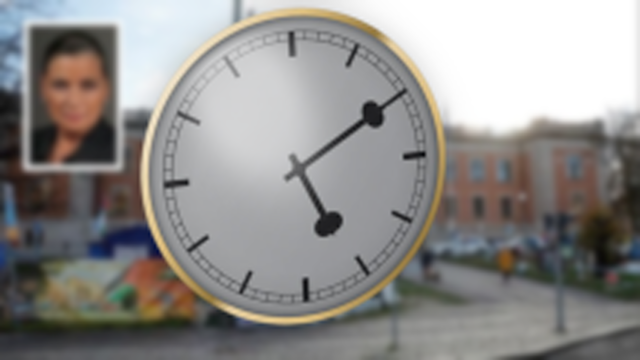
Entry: 5h10
